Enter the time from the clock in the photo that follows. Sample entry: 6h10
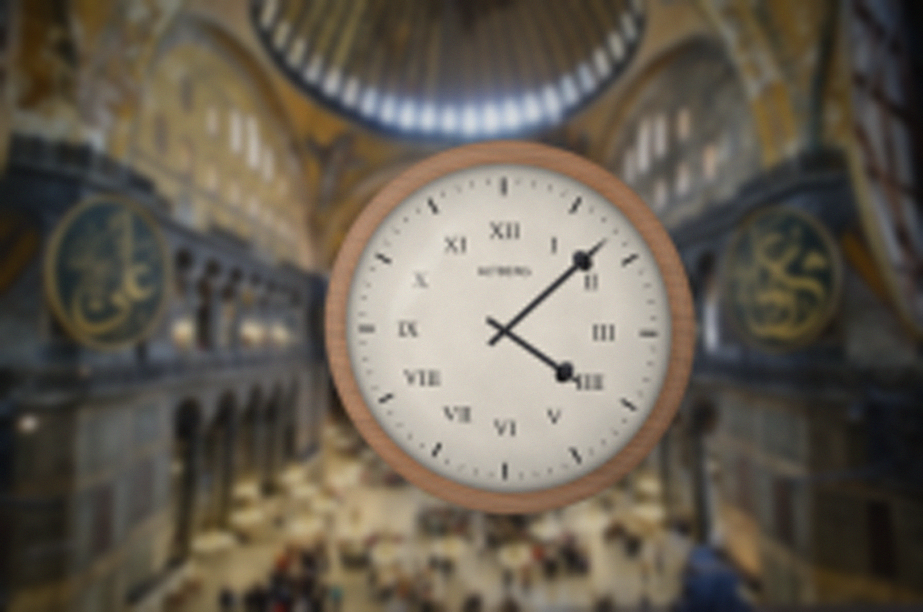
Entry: 4h08
